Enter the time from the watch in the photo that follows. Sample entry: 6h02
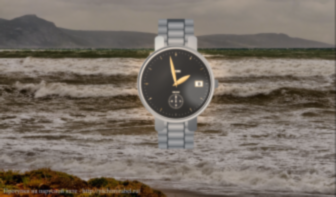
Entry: 1h58
